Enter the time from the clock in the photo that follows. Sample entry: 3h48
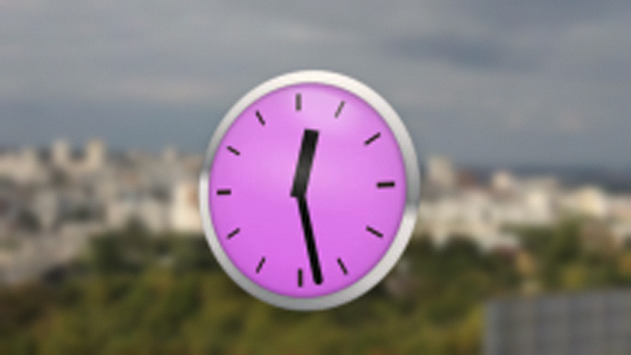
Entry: 12h28
